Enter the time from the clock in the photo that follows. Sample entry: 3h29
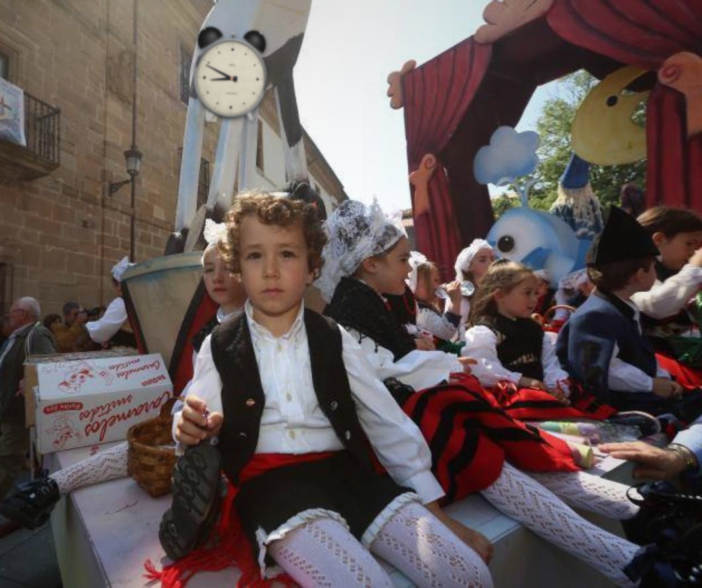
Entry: 8h49
